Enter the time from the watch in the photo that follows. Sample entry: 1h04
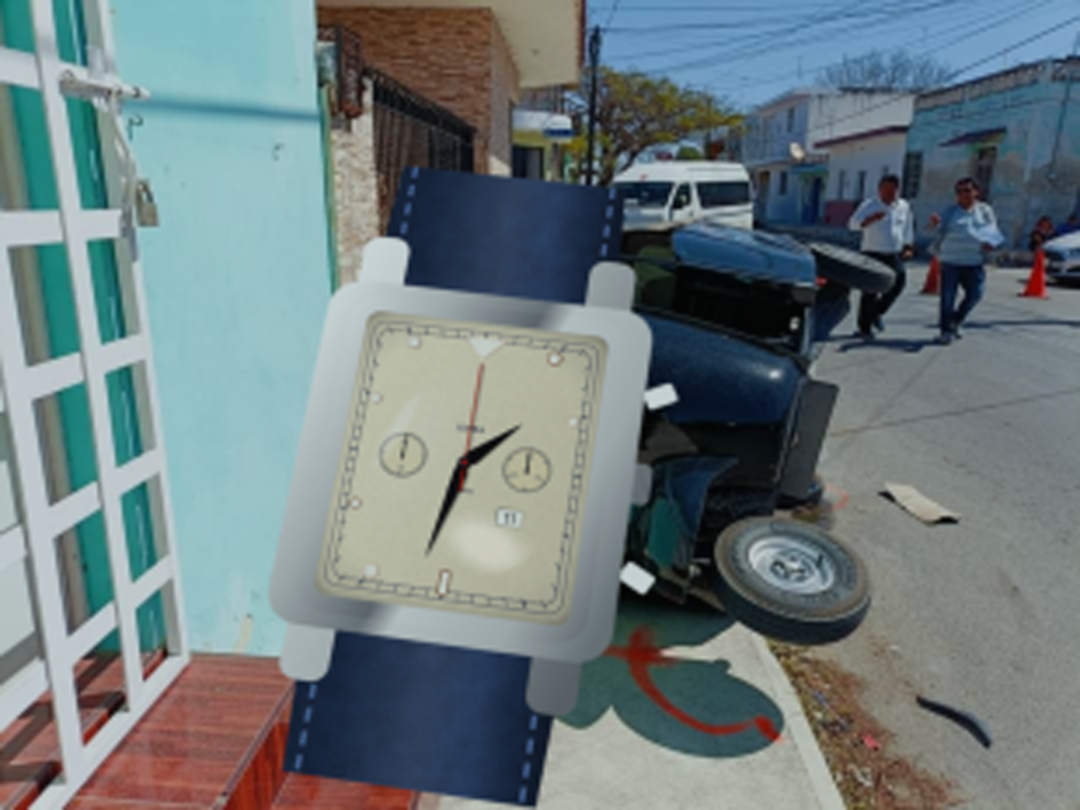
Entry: 1h32
